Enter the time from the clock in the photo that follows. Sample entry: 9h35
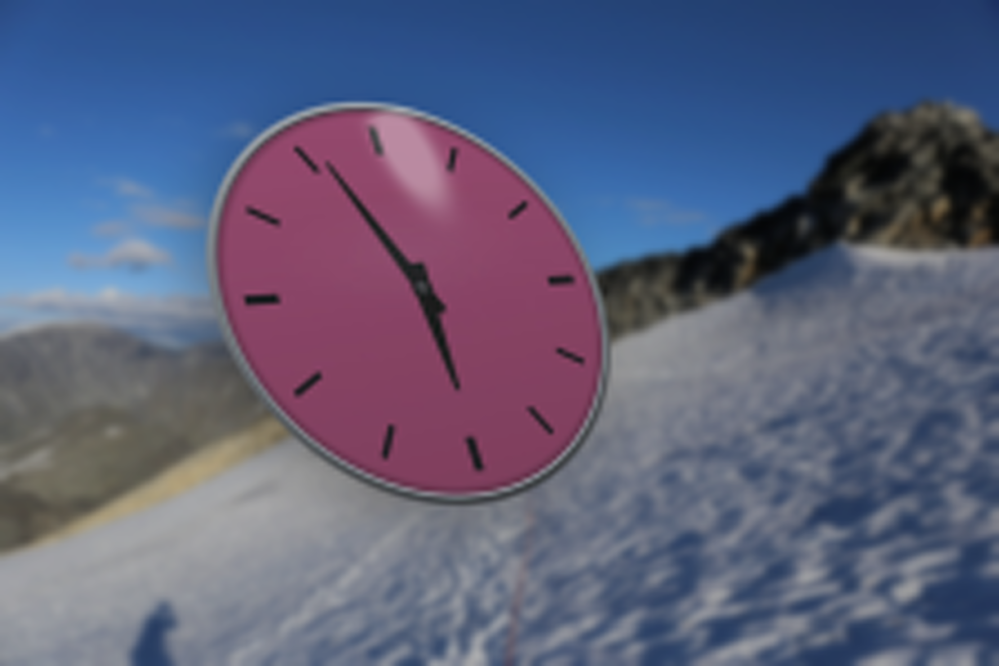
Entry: 5h56
